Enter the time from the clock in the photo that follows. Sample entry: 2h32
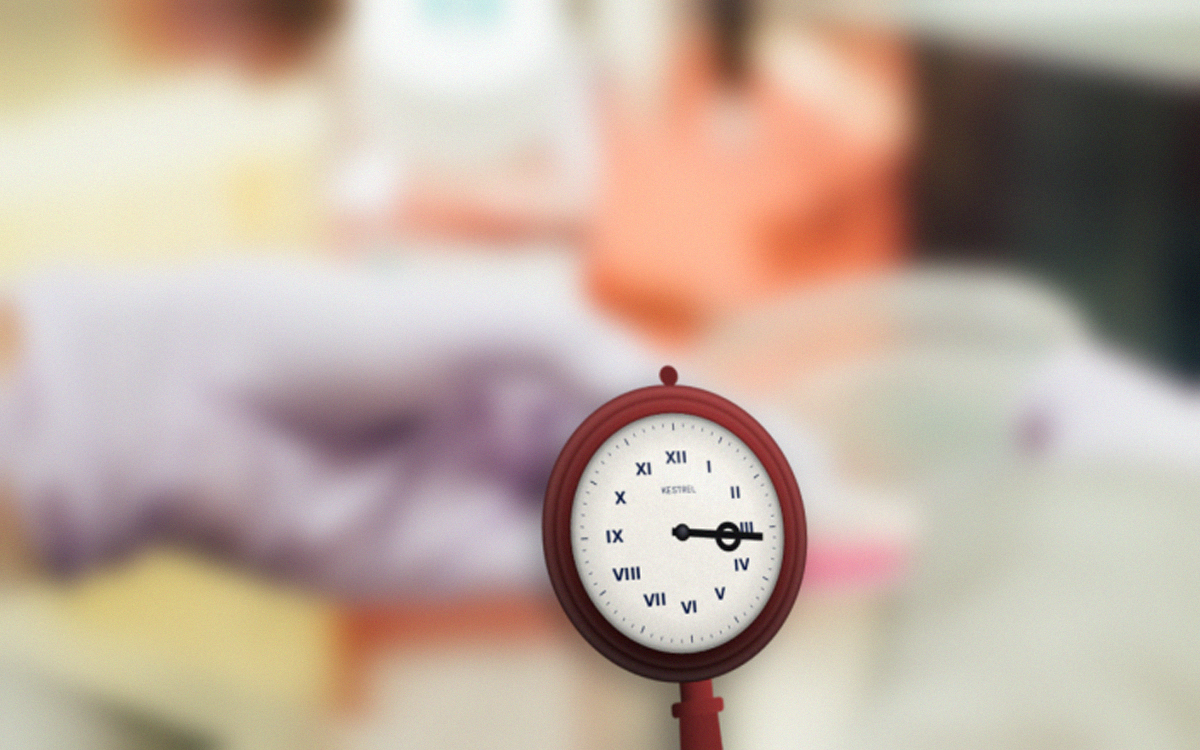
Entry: 3h16
